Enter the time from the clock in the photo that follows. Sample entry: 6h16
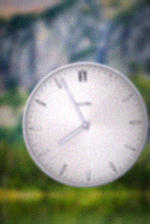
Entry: 7h56
